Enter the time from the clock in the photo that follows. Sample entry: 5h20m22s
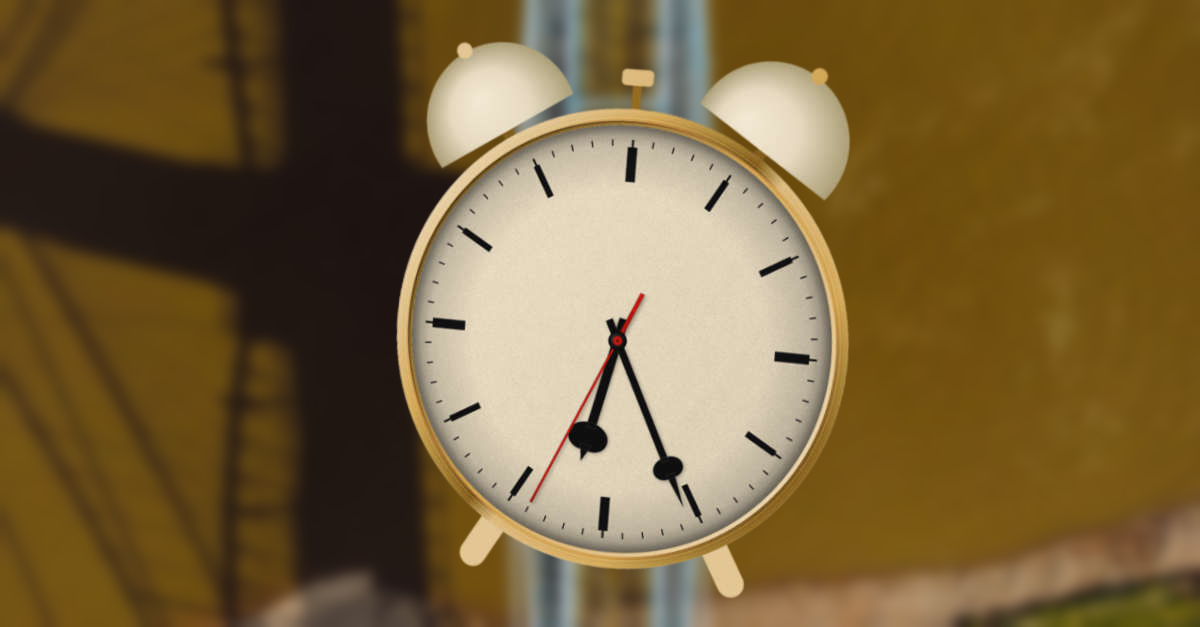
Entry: 6h25m34s
